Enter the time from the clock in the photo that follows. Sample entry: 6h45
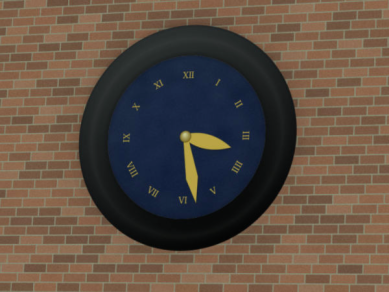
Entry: 3h28
